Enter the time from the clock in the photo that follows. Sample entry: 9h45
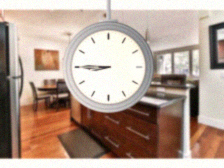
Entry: 8h45
